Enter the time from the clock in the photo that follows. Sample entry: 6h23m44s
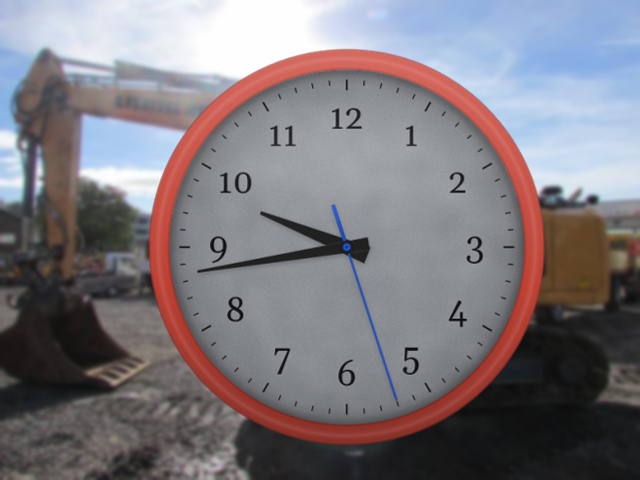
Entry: 9h43m27s
